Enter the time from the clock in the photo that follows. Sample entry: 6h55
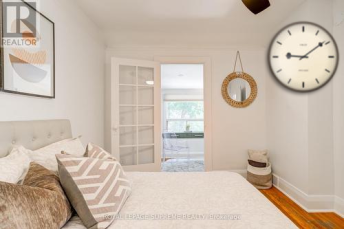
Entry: 9h09
